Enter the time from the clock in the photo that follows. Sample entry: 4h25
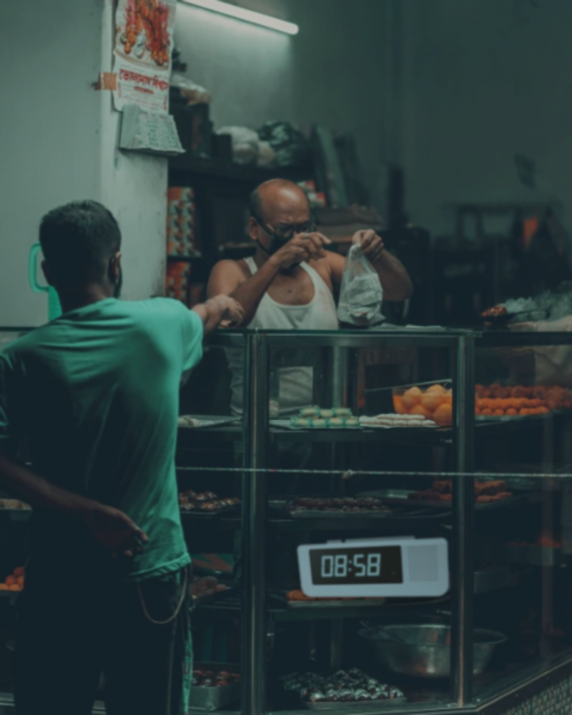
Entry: 8h58
